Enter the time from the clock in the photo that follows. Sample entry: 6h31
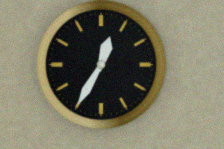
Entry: 12h35
